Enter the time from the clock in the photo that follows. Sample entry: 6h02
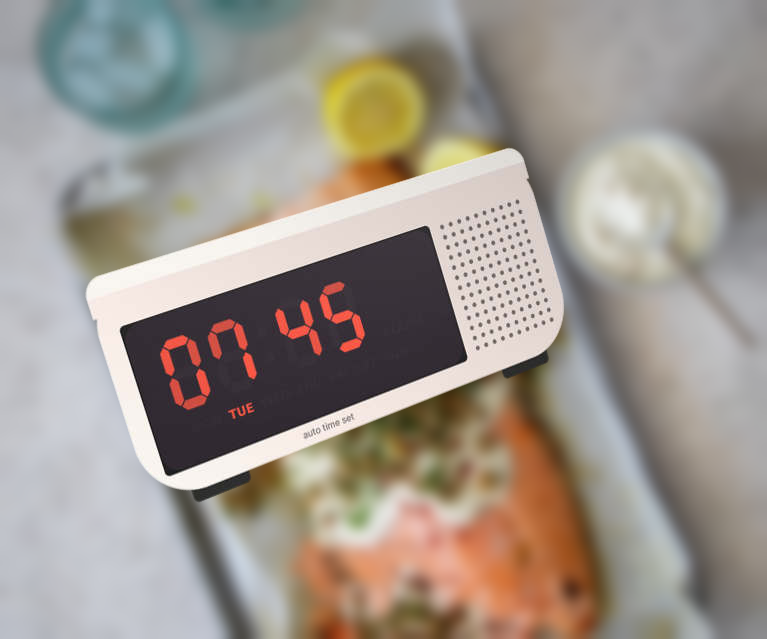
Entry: 7h45
